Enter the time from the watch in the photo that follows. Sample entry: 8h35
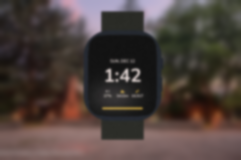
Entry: 1h42
